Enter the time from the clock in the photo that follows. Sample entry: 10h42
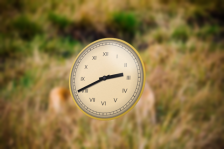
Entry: 2h41
